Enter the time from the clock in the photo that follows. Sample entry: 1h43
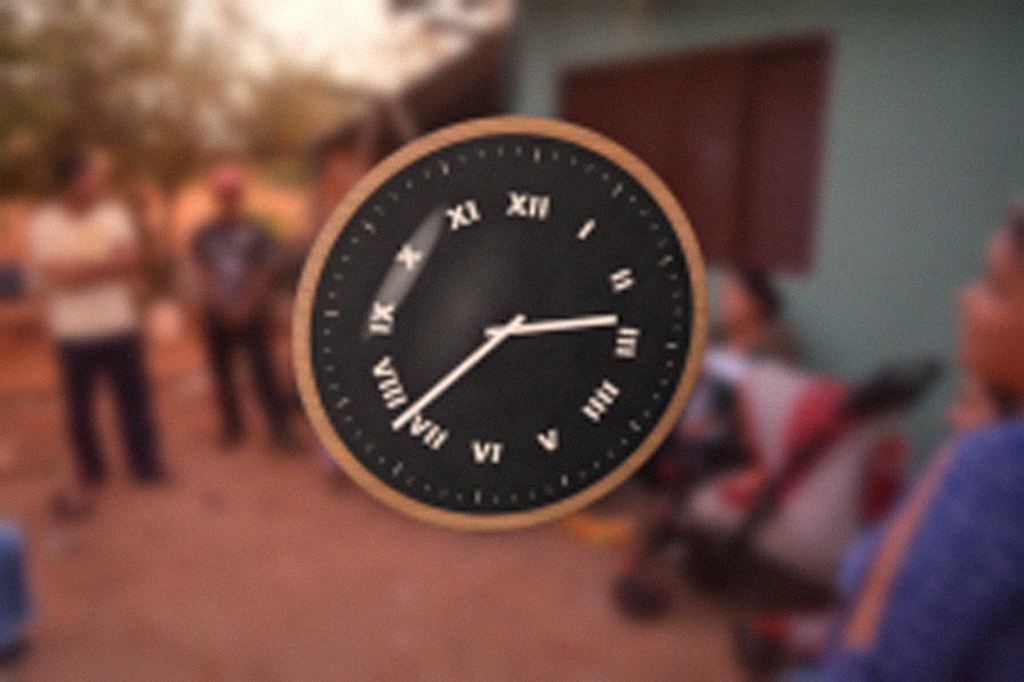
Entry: 2h37
